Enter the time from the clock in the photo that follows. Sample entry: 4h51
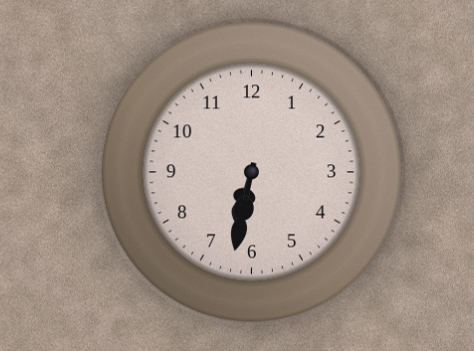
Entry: 6h32
